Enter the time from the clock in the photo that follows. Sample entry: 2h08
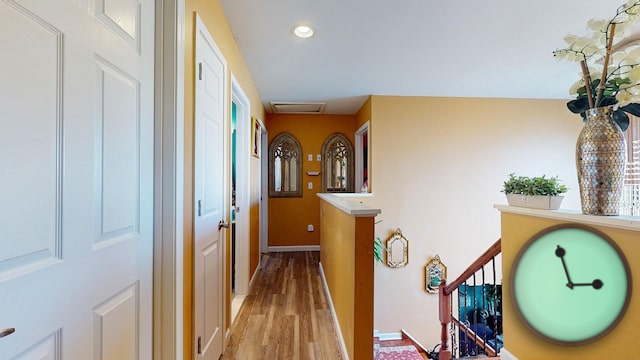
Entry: 2h57
